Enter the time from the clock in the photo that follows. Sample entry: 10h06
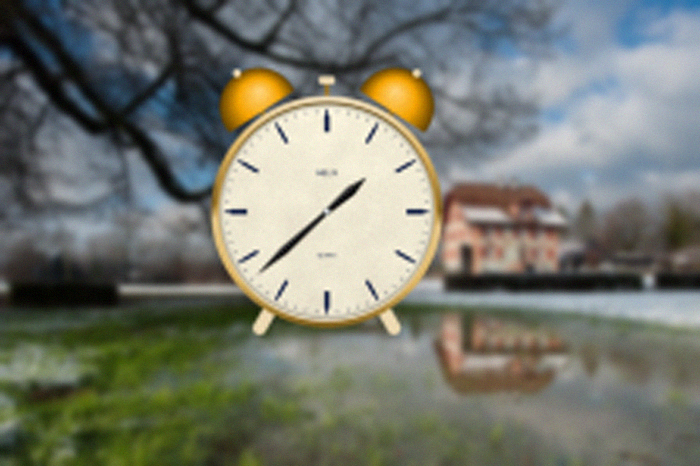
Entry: 1h38
